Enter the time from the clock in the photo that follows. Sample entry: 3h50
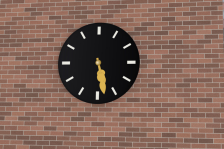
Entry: 5h28
